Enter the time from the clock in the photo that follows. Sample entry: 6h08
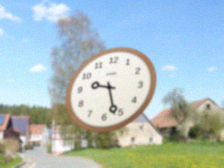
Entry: 9h27
